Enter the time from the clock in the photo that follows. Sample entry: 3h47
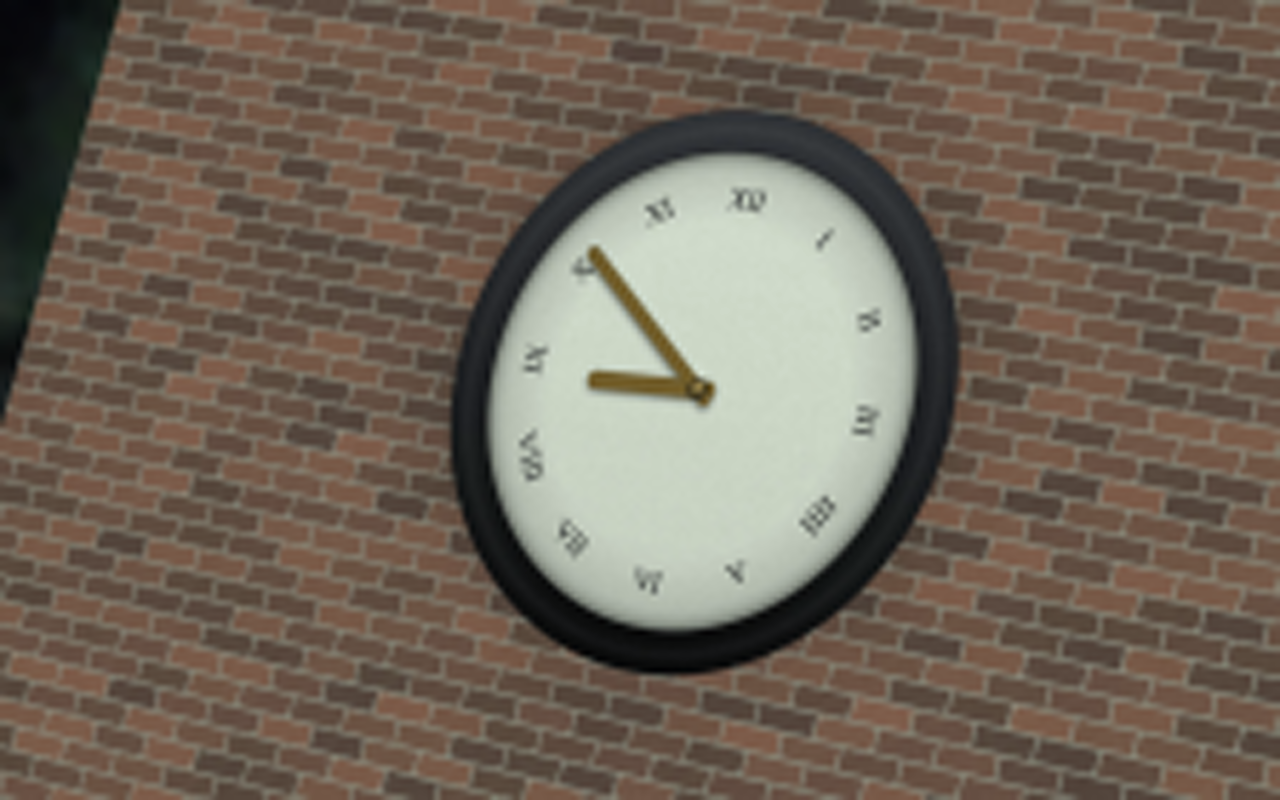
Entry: 8h51
